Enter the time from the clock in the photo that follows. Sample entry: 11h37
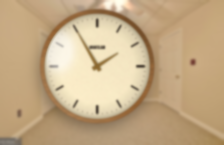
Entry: 1h55
